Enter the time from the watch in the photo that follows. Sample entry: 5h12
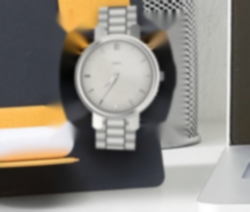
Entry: 7h35
